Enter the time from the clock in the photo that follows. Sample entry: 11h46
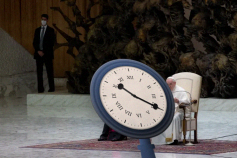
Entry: 10h20
